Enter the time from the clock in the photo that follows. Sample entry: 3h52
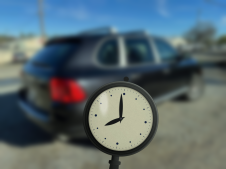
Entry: 7h59
